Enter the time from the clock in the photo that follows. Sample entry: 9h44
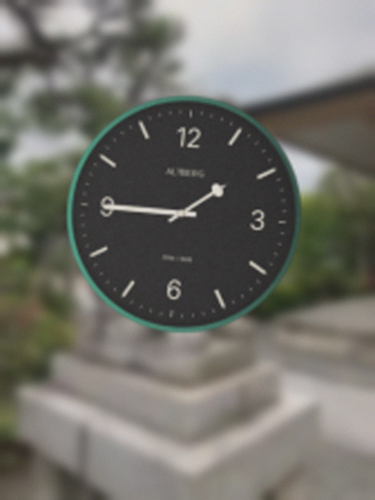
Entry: 1h45
